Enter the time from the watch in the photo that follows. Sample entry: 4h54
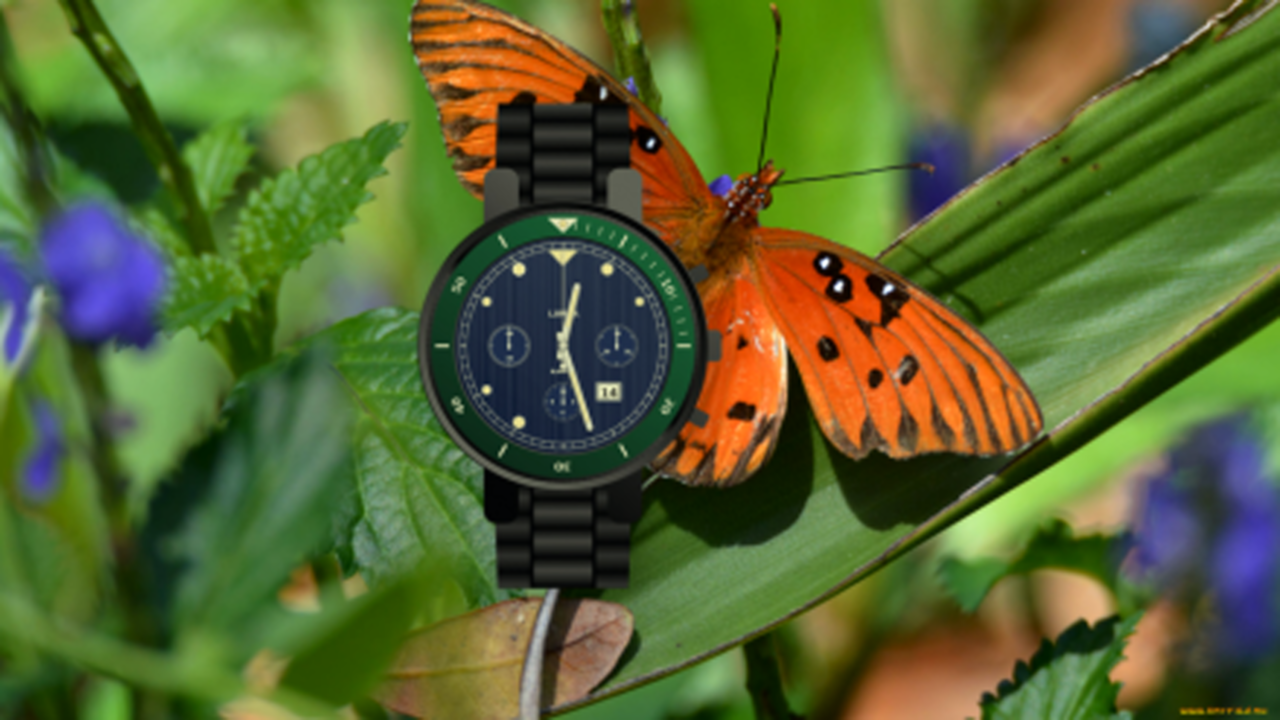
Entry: 12h27
